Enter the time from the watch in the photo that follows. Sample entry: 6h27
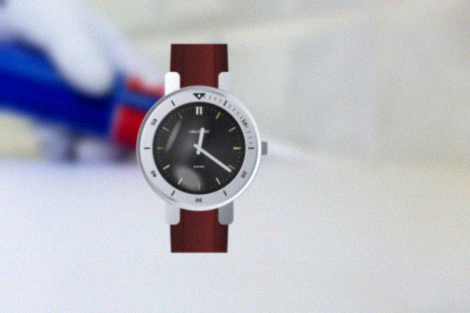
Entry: 12h21
